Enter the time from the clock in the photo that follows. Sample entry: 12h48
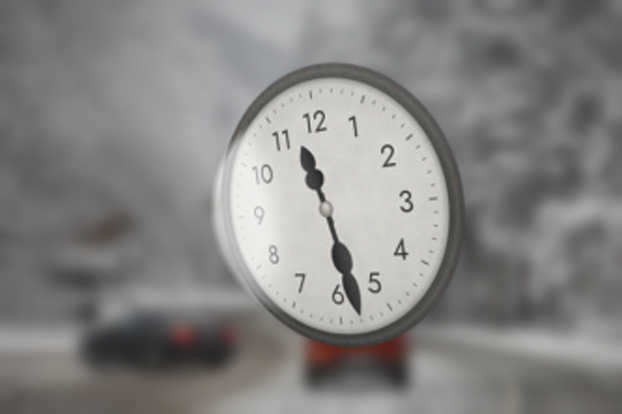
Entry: 11h28
